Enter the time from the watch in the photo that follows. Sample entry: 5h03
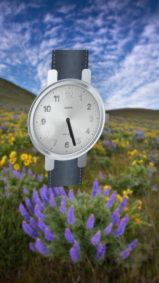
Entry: 5h27
